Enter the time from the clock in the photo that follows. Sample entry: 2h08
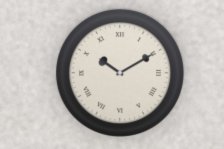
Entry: 10h10
